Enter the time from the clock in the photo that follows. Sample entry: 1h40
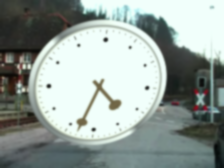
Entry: 4h33
